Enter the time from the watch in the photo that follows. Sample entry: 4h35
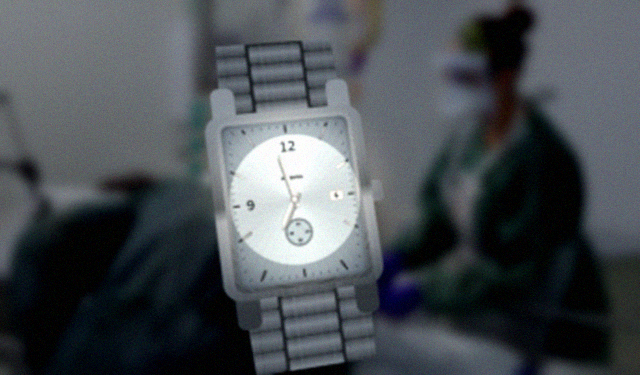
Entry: 6h58
